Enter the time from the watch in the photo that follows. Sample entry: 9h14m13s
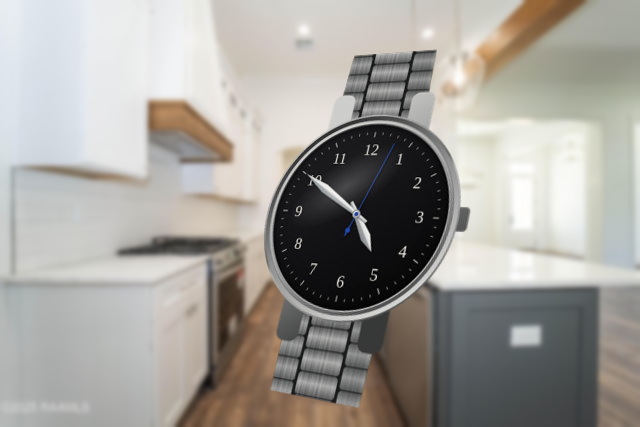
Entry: 4h50m03s
